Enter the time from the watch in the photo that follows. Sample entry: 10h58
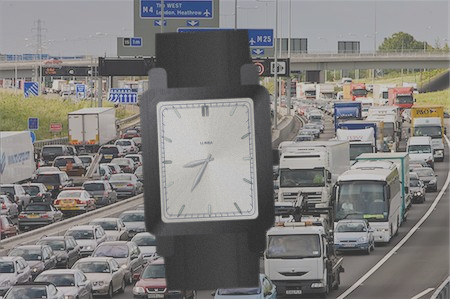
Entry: 8h35
